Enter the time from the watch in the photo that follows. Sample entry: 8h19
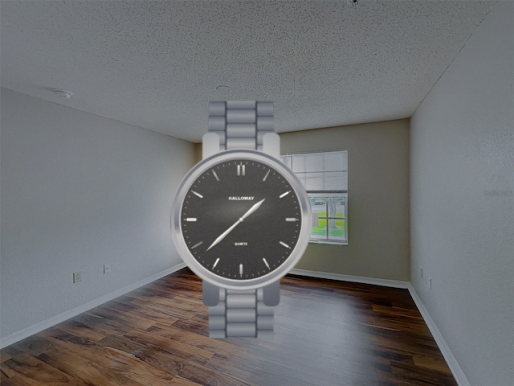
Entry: 1h38
